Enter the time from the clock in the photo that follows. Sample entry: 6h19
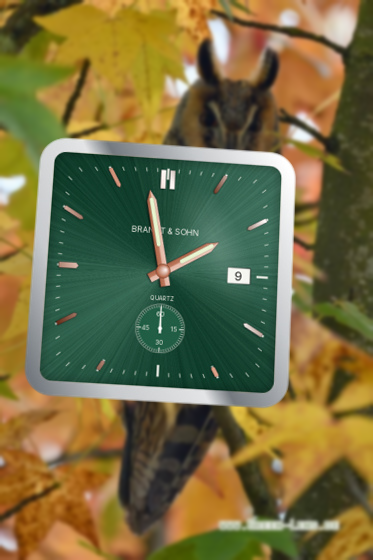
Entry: 1h58
